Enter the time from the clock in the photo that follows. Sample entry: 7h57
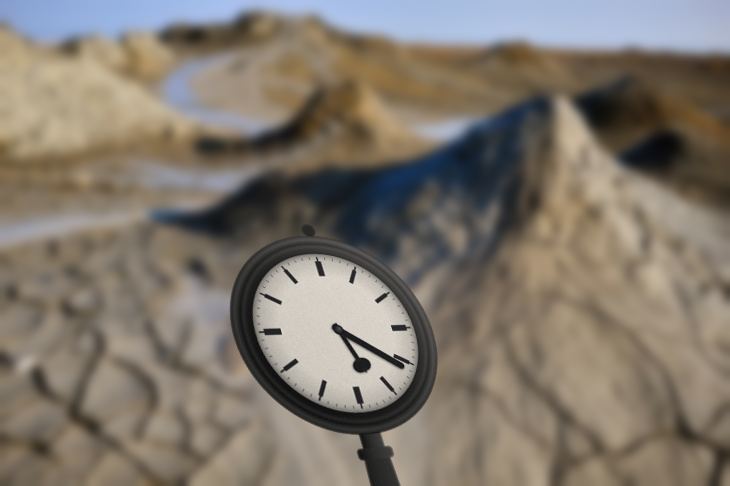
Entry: 5h21
